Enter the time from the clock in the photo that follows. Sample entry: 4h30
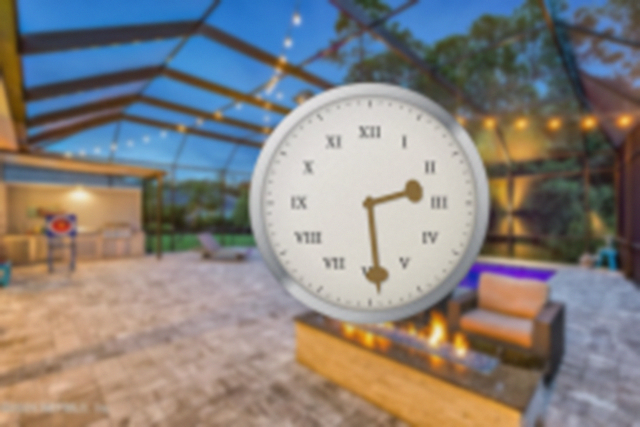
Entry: 2h29
